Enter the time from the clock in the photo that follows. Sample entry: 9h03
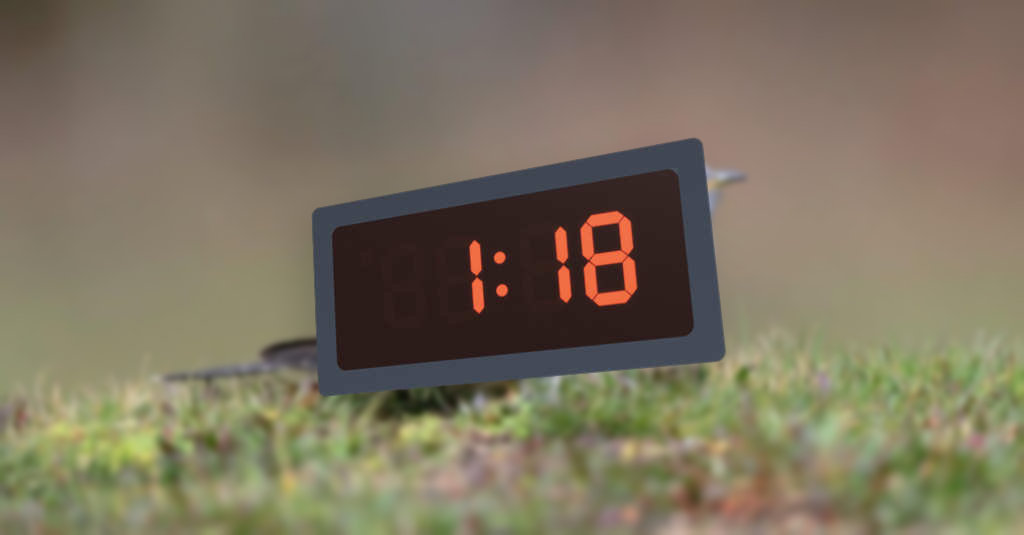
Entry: 1h18
